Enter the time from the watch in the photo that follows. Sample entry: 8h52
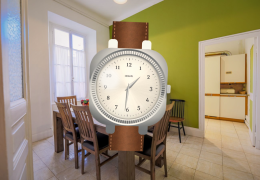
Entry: 1h31
